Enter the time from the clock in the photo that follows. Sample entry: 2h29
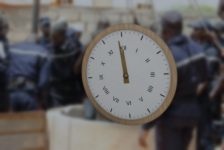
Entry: 11h59
